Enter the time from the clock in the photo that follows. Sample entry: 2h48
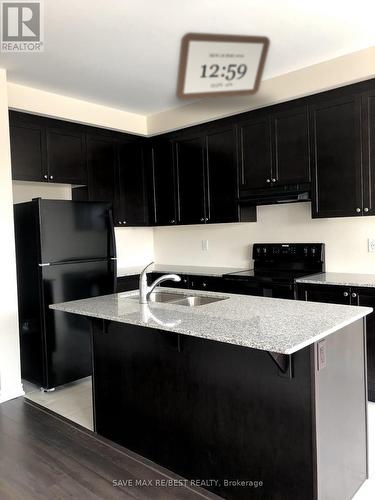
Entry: 12h59
